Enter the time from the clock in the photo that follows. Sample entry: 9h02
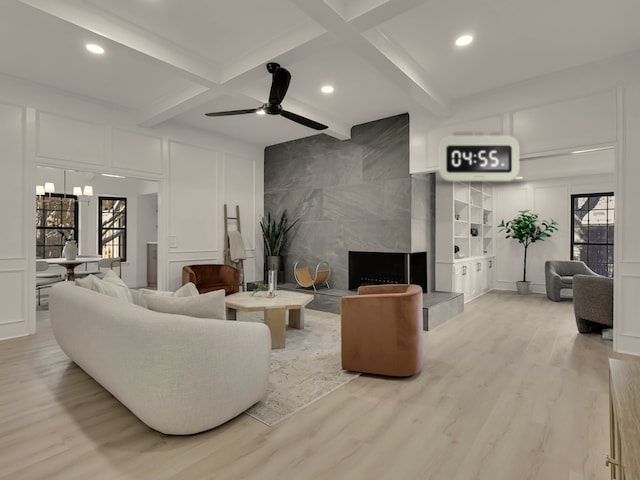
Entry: 4h55
